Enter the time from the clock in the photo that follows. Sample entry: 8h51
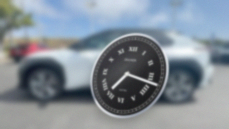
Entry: 7h17
